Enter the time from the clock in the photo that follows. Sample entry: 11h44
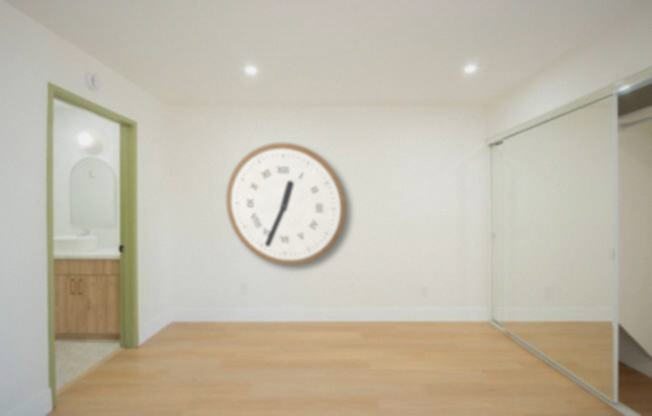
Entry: 12h34
